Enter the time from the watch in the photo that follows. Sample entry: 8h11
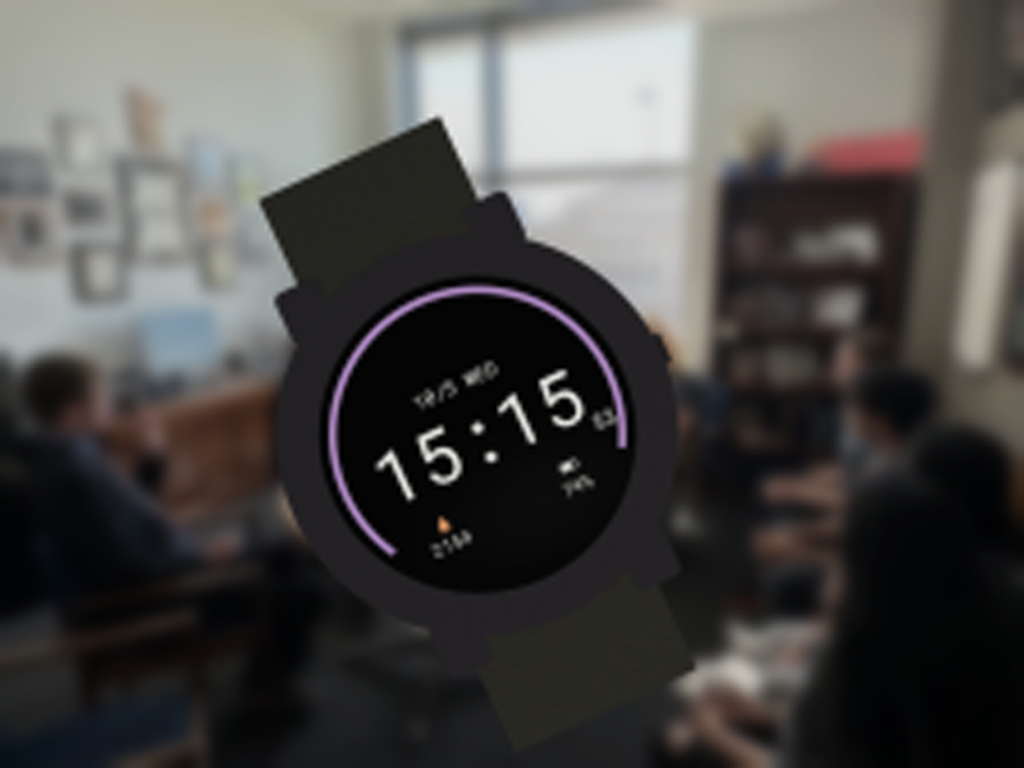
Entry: 15h15
